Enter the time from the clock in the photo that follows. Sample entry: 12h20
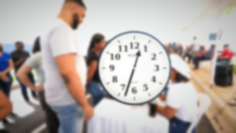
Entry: 12h33
